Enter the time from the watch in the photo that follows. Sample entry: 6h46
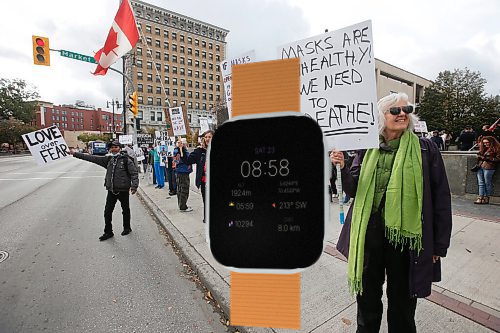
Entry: 8h58
